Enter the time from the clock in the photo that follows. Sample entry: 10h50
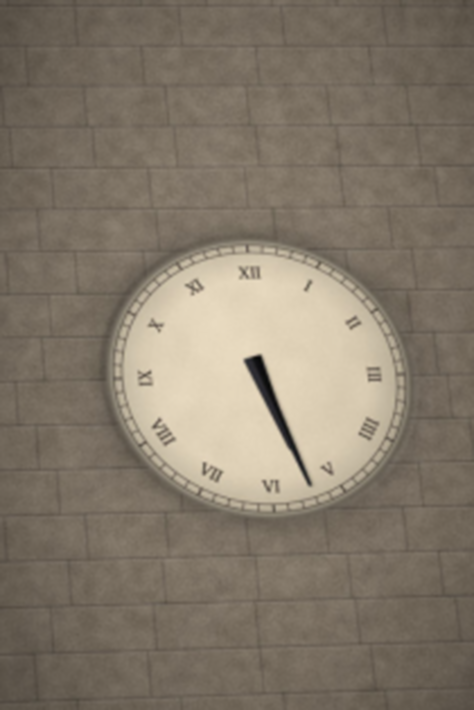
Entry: 5h27
